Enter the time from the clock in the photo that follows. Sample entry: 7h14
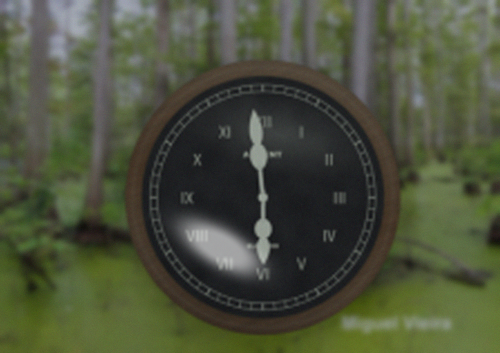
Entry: 5h59
